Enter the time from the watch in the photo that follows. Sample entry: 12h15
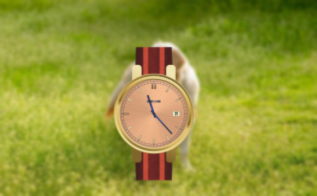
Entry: 11h23
